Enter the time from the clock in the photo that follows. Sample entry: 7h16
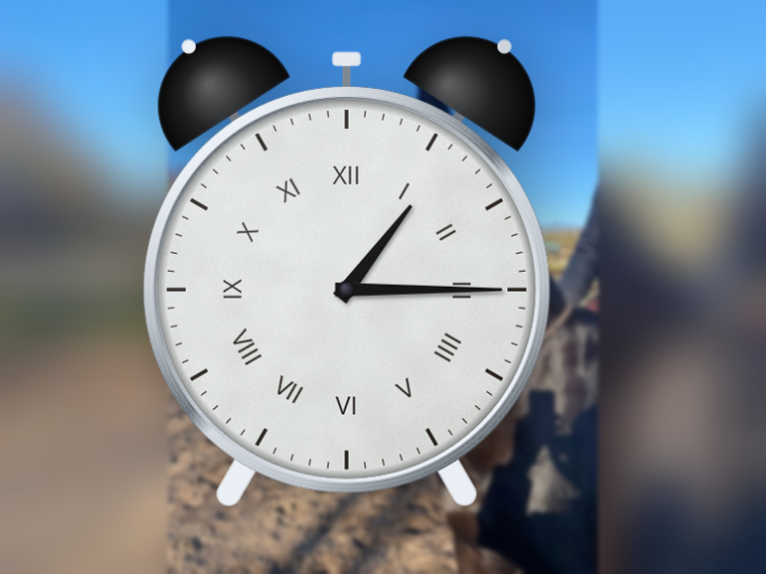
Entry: 1h15
